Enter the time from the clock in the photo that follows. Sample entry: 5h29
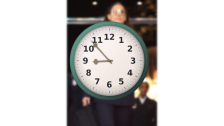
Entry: 8h53
